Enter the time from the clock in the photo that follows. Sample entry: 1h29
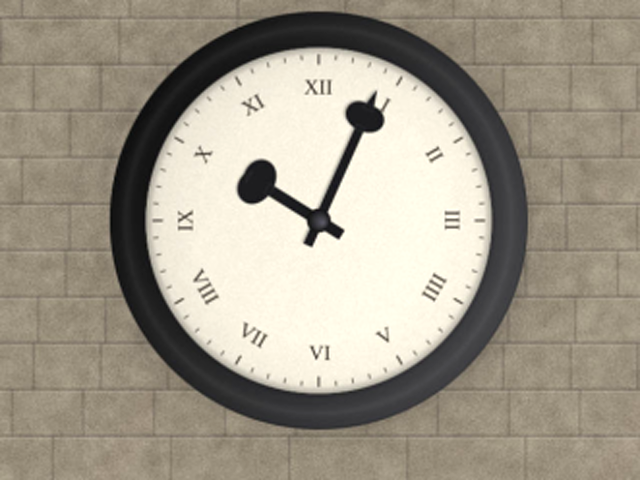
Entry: 10h04
